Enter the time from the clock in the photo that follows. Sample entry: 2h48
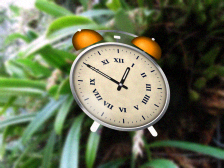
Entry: 12h50
